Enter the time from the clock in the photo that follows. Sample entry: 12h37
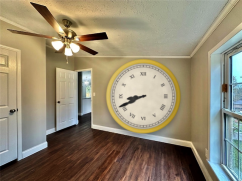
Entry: 8h41
